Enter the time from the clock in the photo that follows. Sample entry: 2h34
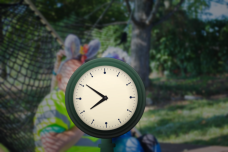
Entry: 7h51
